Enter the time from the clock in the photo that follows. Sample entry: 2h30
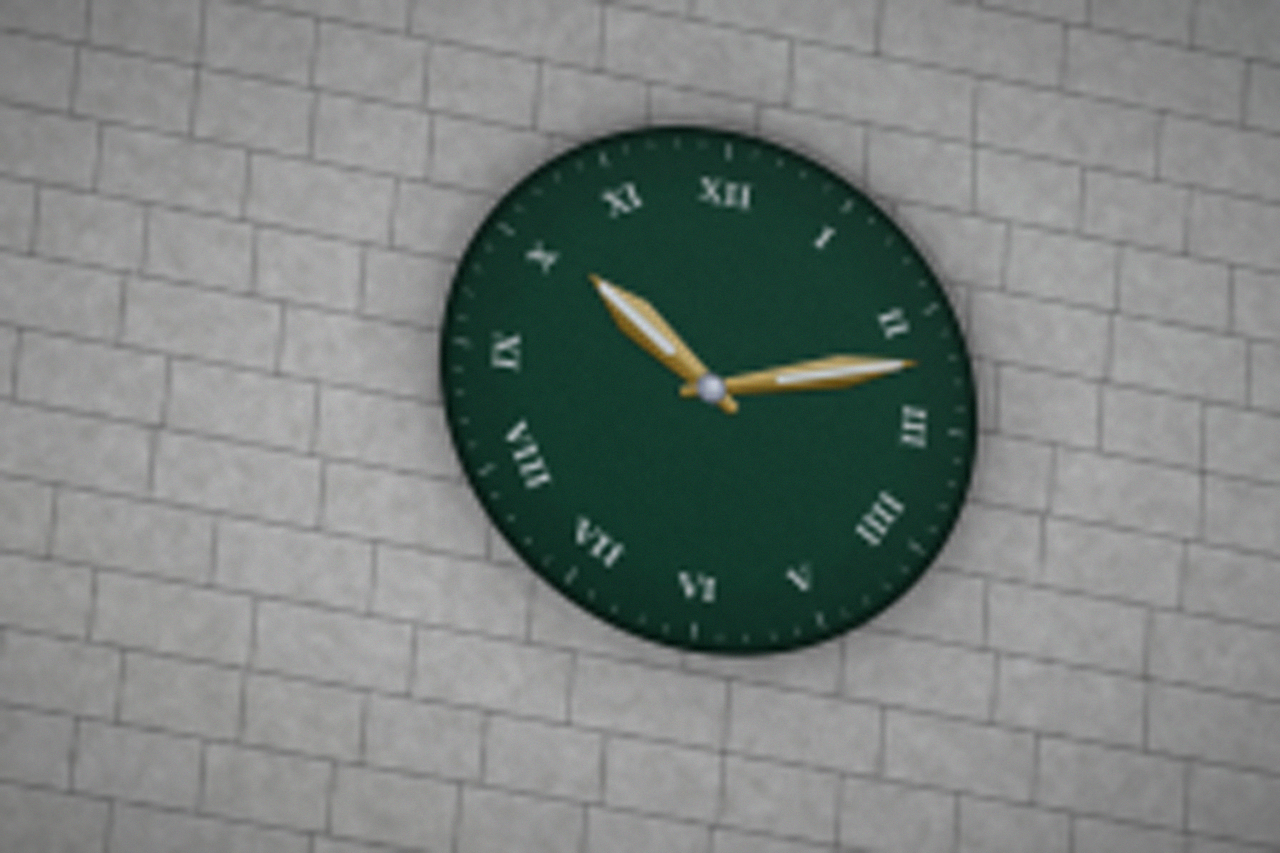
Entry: 10h12
